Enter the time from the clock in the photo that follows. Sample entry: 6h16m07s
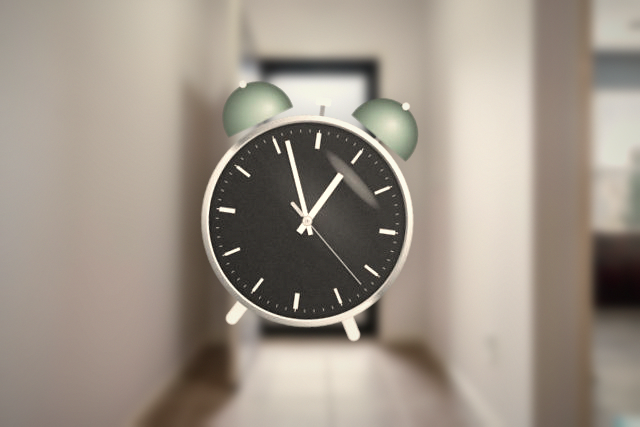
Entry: 12h56m22s
